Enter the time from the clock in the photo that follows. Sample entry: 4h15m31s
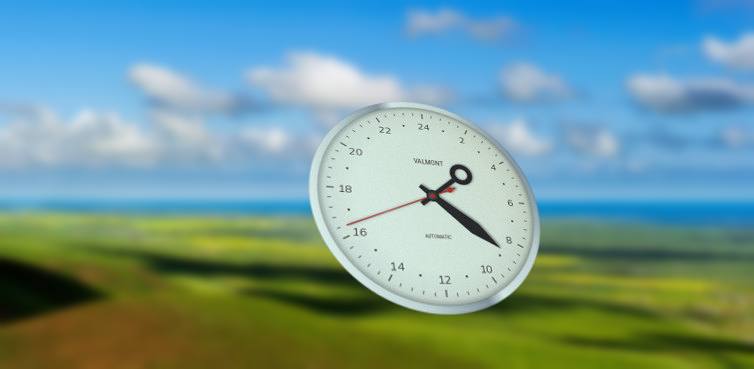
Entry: 3h21m41s
